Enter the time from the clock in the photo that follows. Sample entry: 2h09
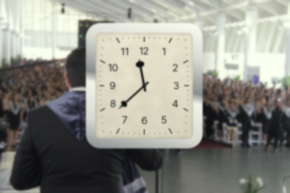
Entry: 11h38
